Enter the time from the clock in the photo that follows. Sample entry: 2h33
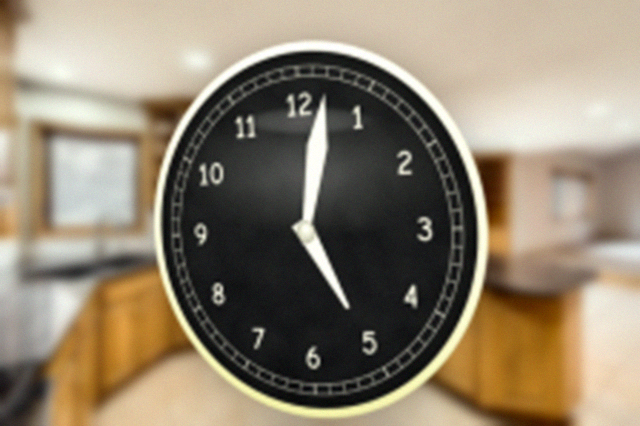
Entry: 5h02
